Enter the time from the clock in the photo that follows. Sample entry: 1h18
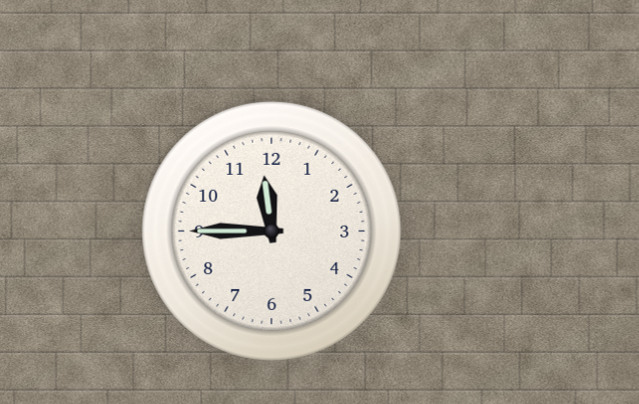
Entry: 11h45
